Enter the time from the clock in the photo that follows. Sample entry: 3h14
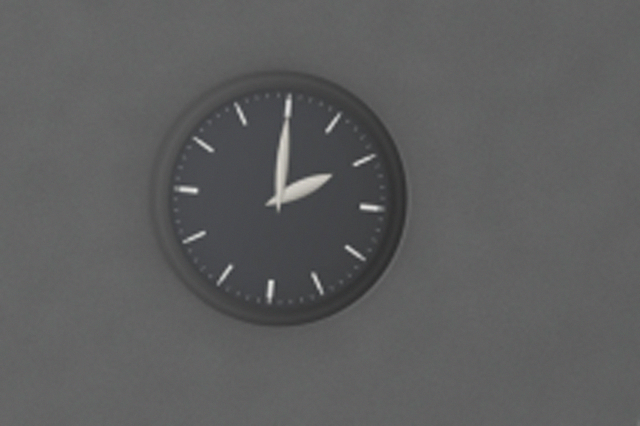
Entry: 2h00
